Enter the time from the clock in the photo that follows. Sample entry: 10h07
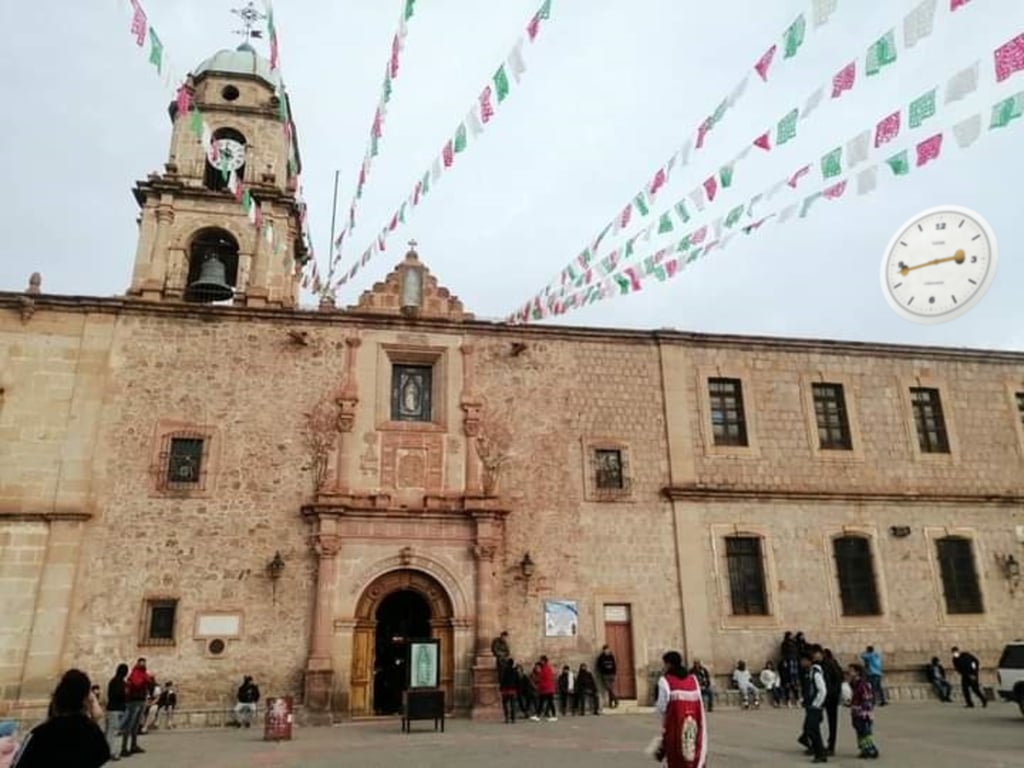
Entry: 2h43
